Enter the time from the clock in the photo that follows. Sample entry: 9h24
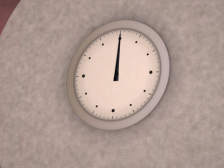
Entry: 12h00
